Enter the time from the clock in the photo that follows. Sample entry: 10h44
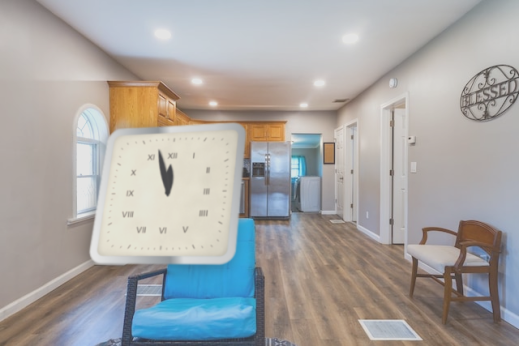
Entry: 11h57
